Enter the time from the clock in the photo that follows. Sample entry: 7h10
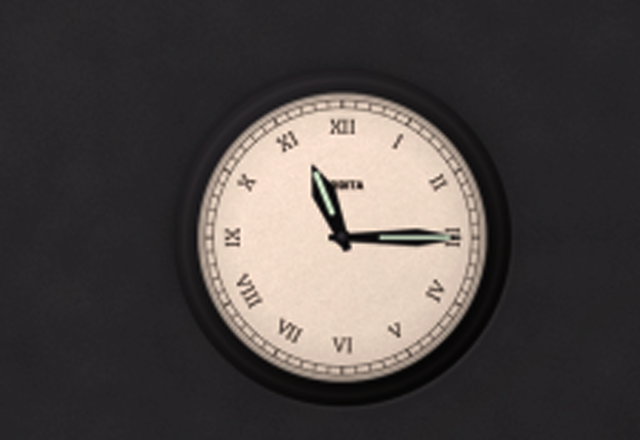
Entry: 11h15
